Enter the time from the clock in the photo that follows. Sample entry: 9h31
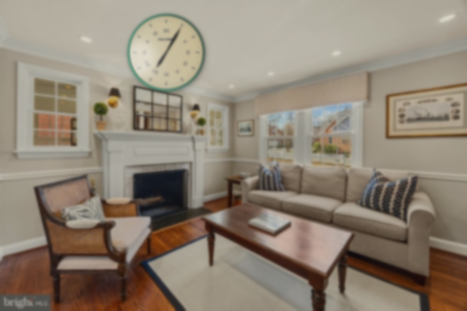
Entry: 7h05
